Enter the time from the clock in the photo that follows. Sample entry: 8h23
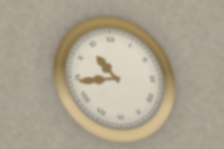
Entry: 10h44
